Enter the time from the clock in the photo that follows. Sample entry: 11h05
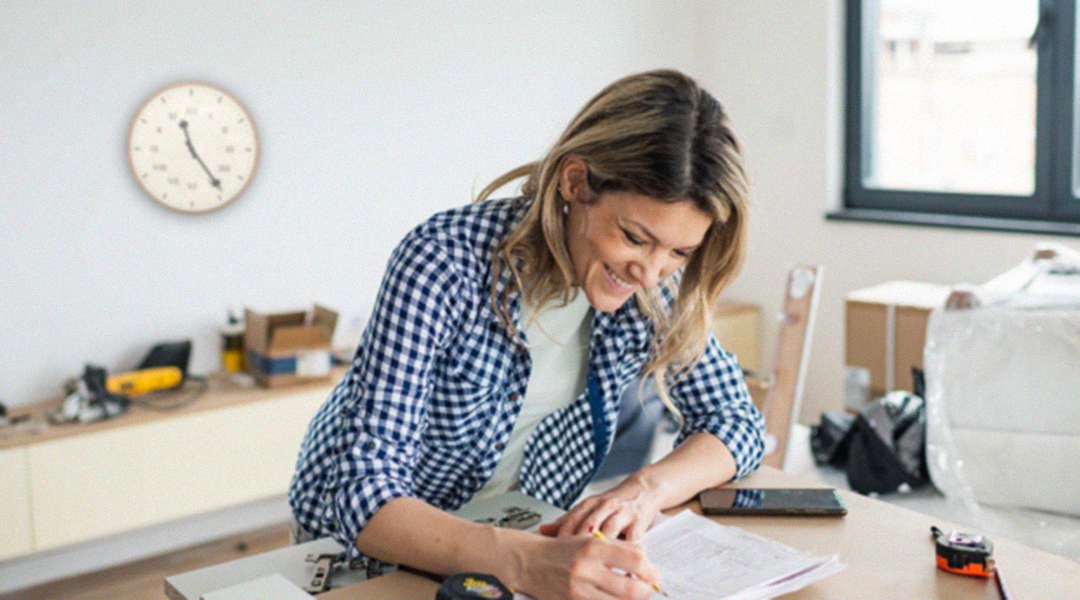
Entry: 11h24
